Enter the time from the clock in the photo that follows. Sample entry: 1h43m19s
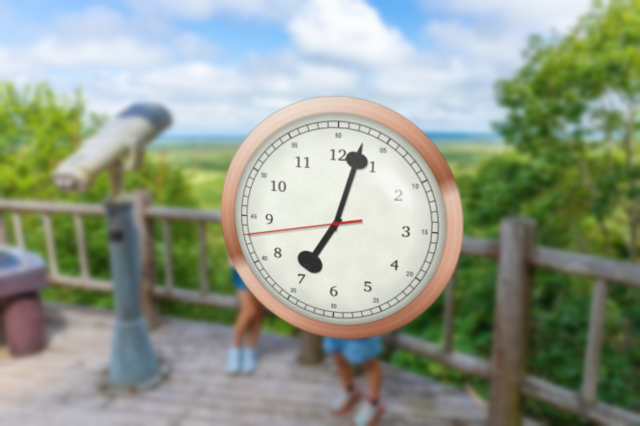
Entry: 7h02m43s
